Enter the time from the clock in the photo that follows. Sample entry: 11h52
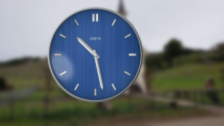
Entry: 10h28
